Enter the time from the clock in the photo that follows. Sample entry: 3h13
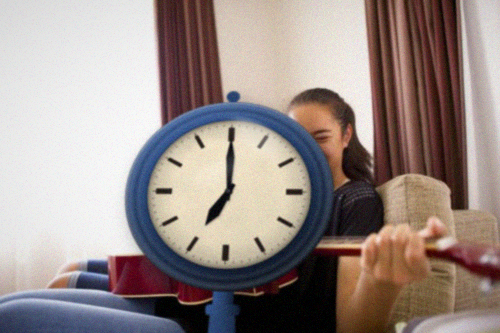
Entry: 7h00
